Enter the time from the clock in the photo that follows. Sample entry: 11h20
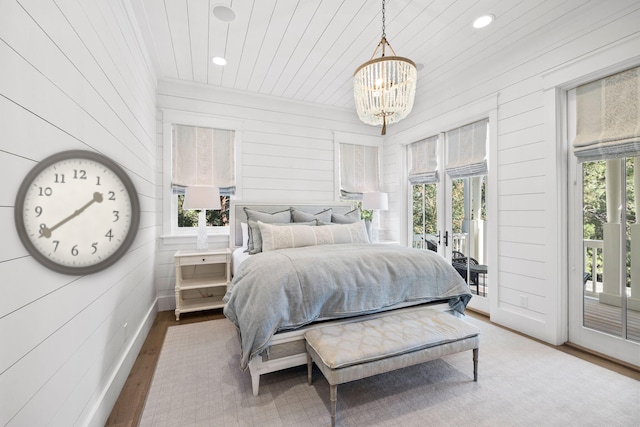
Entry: 1h39
